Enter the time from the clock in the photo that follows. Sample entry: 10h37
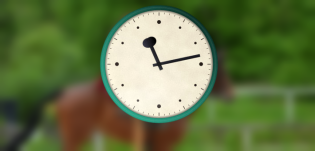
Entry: 11h13
